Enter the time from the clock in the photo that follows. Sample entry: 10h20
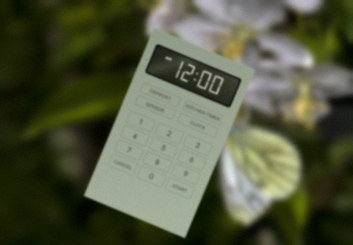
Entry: 12h00
